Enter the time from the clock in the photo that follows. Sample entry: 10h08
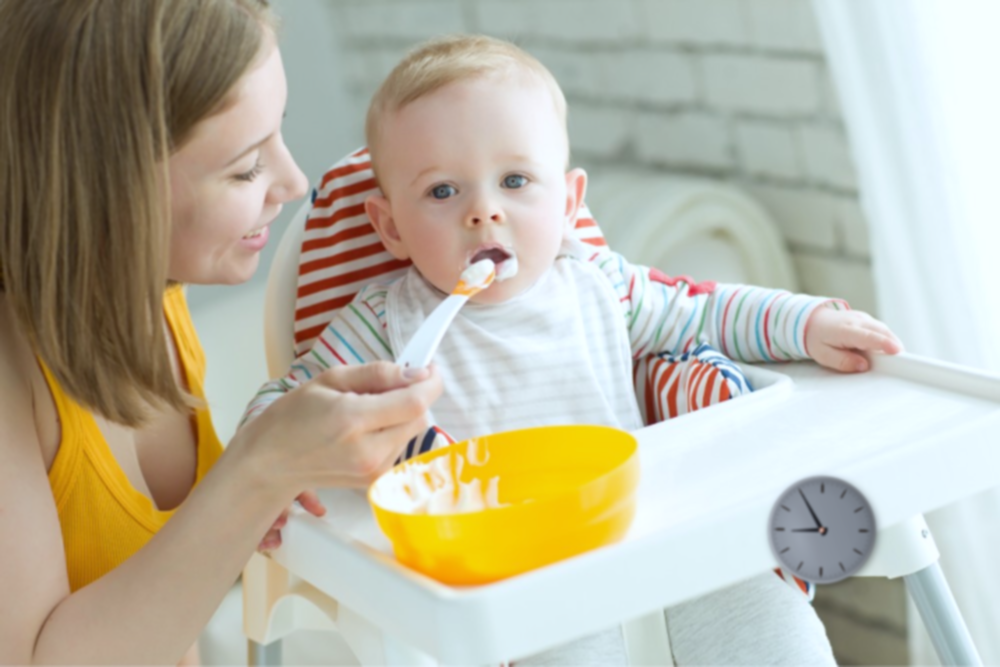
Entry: 8h55
